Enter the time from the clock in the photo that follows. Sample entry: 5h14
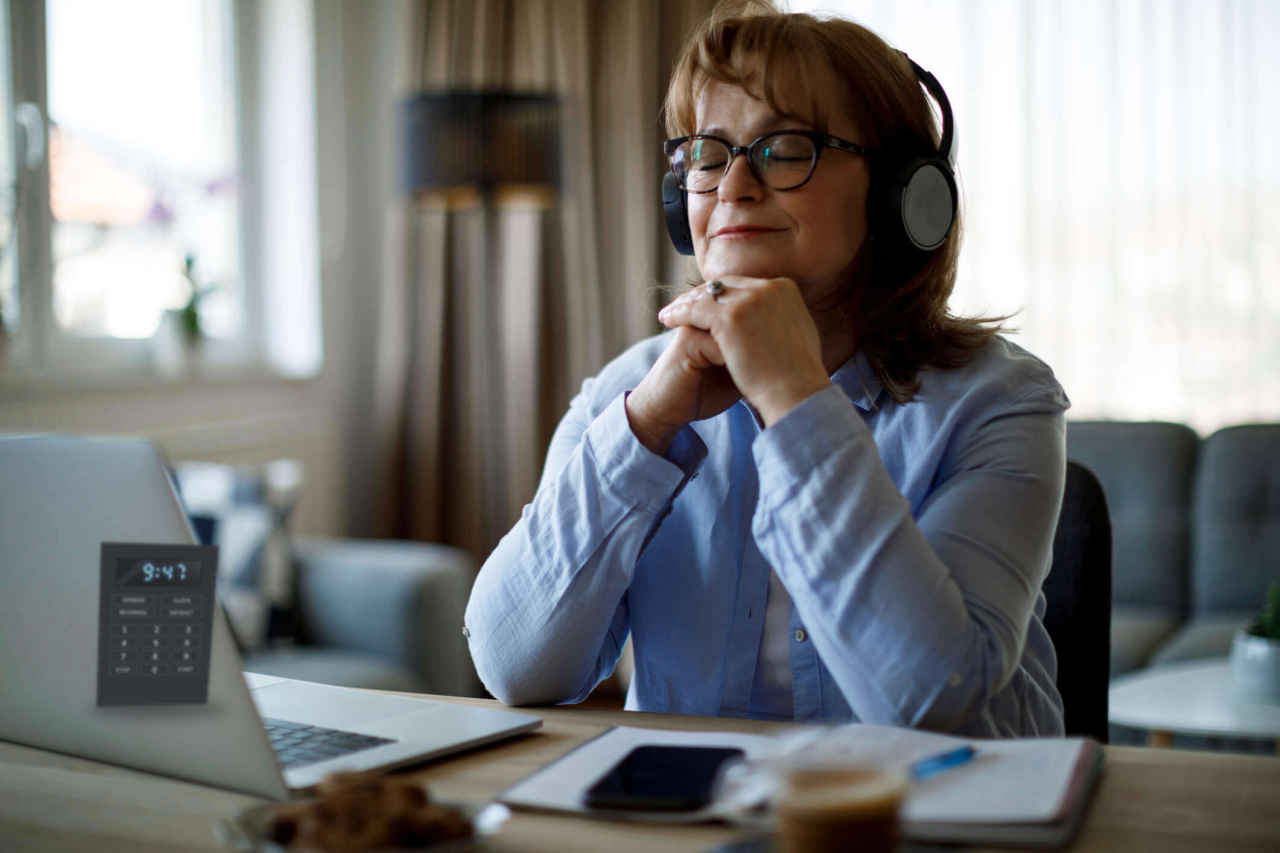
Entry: 9h47
